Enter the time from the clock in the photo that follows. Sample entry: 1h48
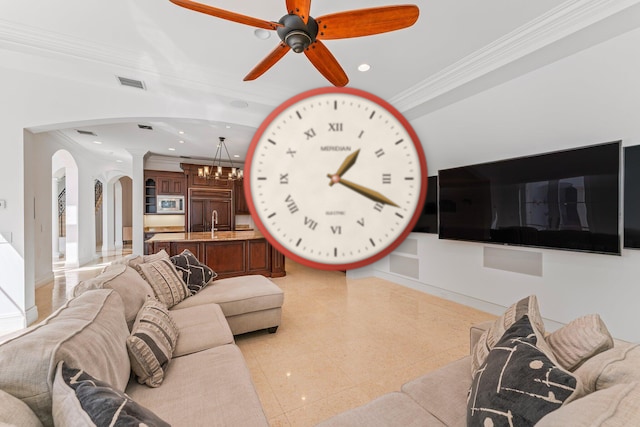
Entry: 1h19
